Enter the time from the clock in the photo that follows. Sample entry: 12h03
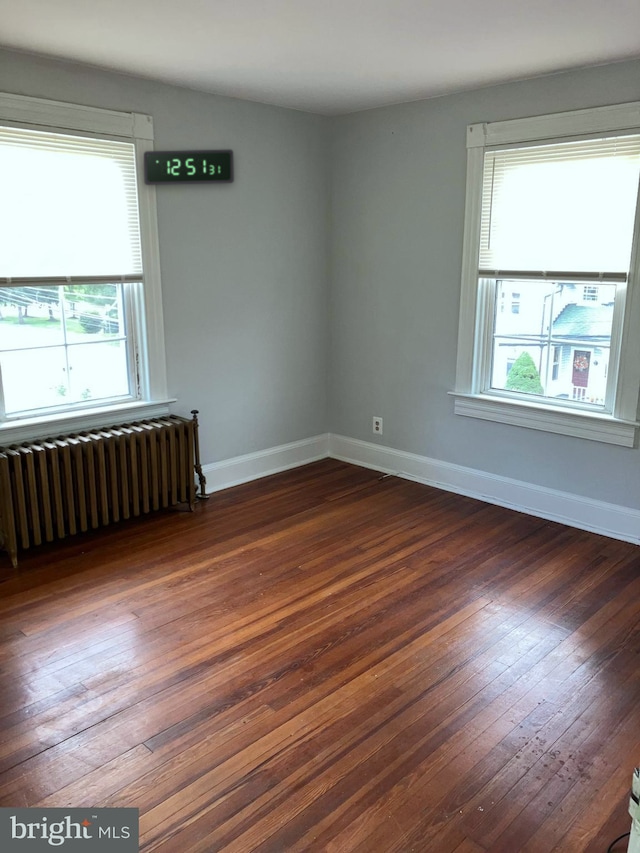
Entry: 12h51
